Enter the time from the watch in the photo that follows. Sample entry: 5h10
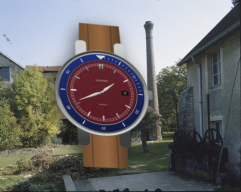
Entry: 1h41
